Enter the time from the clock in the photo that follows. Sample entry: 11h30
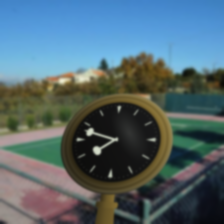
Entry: 7h48
